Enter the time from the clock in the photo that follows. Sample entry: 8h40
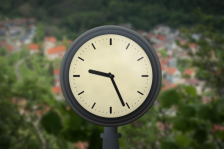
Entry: 9h26
